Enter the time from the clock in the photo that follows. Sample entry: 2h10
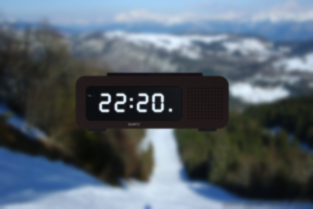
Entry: 22h20
